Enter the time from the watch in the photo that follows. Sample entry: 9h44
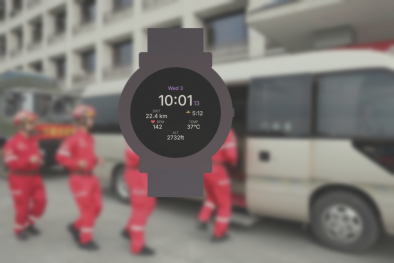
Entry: 10h01
